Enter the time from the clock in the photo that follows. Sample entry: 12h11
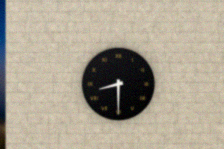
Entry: 8h30
